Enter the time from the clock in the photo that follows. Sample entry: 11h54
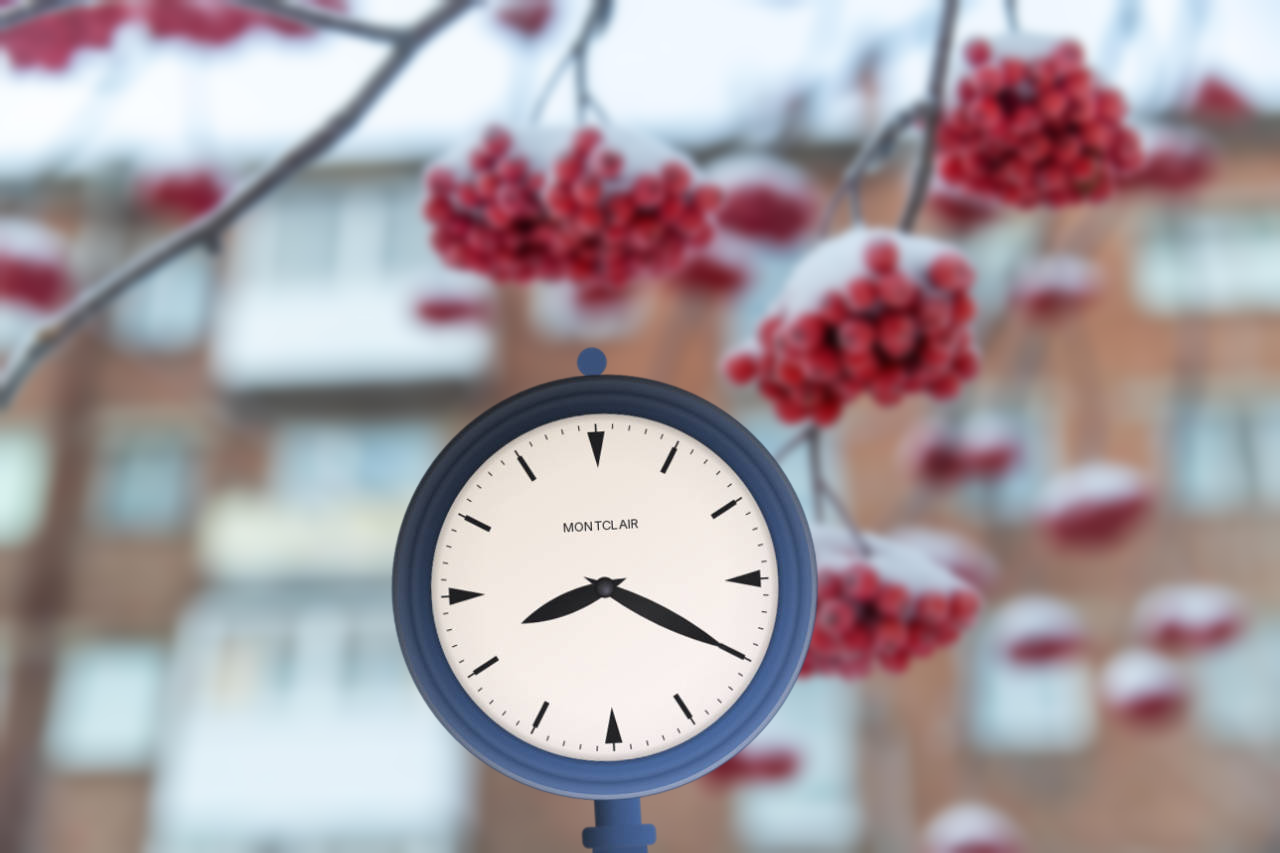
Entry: 8h20
